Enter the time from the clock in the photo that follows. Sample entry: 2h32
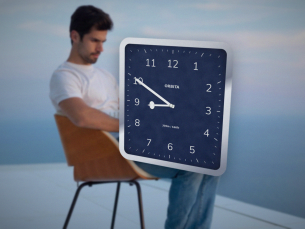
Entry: 8h50
